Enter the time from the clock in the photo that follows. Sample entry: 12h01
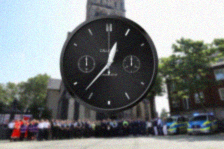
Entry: 12h37
